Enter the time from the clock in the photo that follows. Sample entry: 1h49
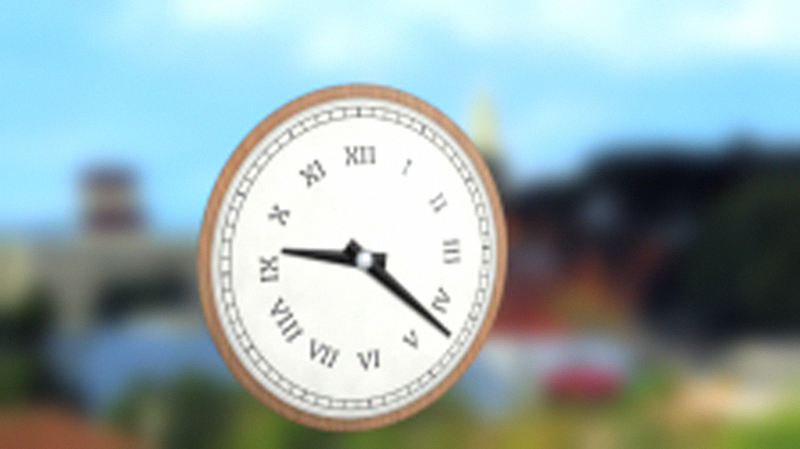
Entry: 9h22
